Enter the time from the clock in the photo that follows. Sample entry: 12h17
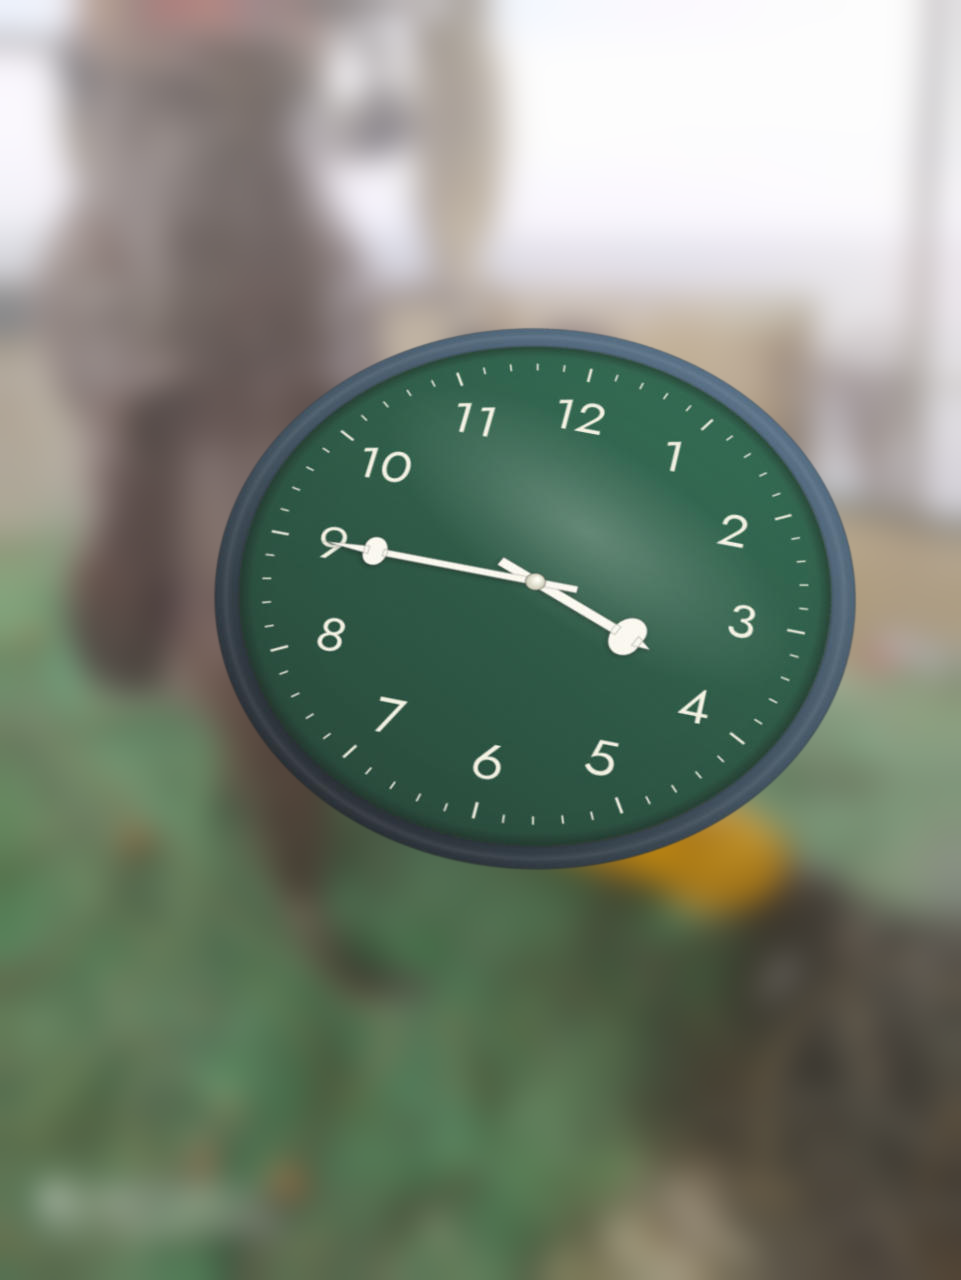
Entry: 3h45
